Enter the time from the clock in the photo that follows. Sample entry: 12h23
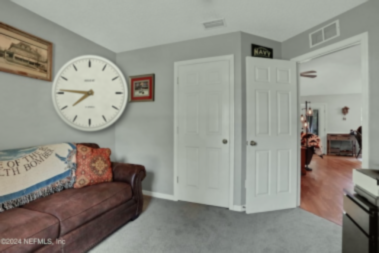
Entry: 7h46
